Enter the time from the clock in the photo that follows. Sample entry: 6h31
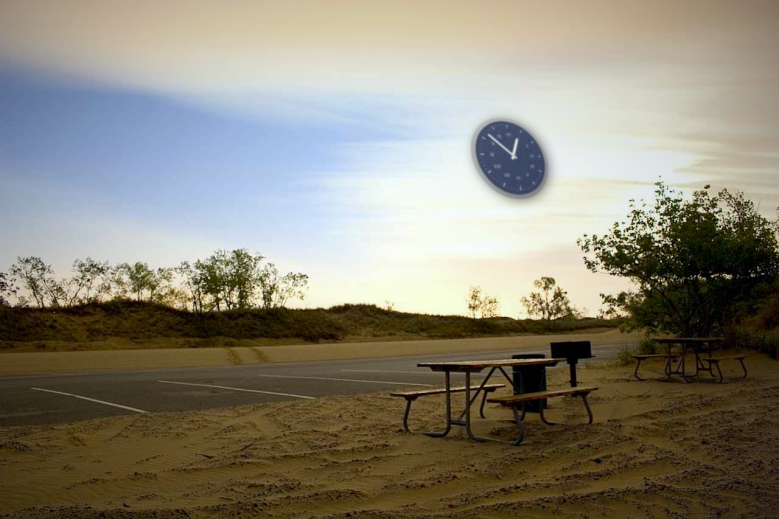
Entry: 12h52
